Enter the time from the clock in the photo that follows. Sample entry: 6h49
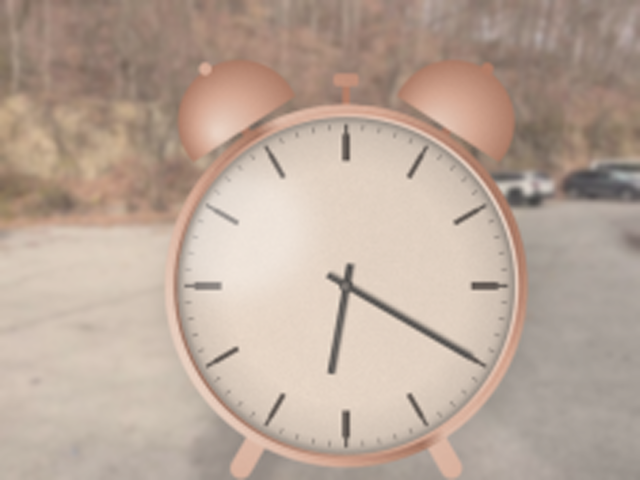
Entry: 6h20
